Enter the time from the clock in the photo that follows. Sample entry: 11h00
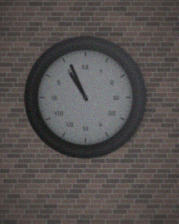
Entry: 10h56
